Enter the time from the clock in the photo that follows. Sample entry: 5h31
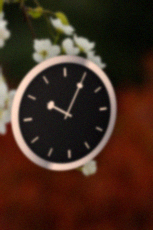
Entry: 10h05
